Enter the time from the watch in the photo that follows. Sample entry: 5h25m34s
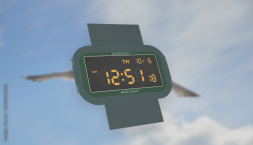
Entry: 12h51m18s
